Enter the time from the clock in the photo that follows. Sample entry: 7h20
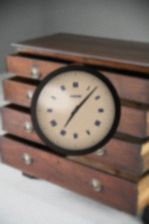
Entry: 7h07
